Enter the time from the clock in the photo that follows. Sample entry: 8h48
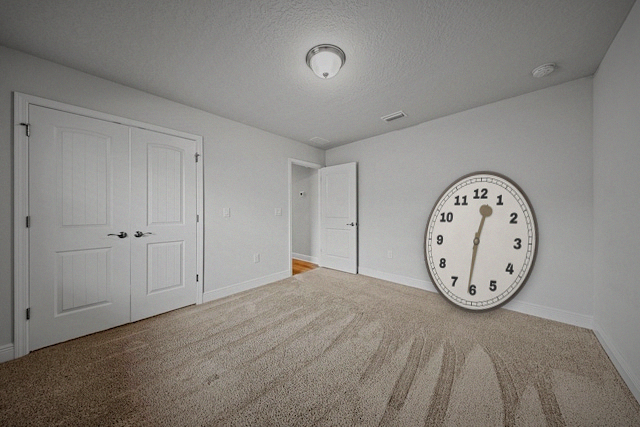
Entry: 12h31
